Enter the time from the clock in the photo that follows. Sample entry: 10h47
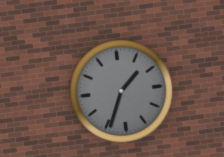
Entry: 1h34
